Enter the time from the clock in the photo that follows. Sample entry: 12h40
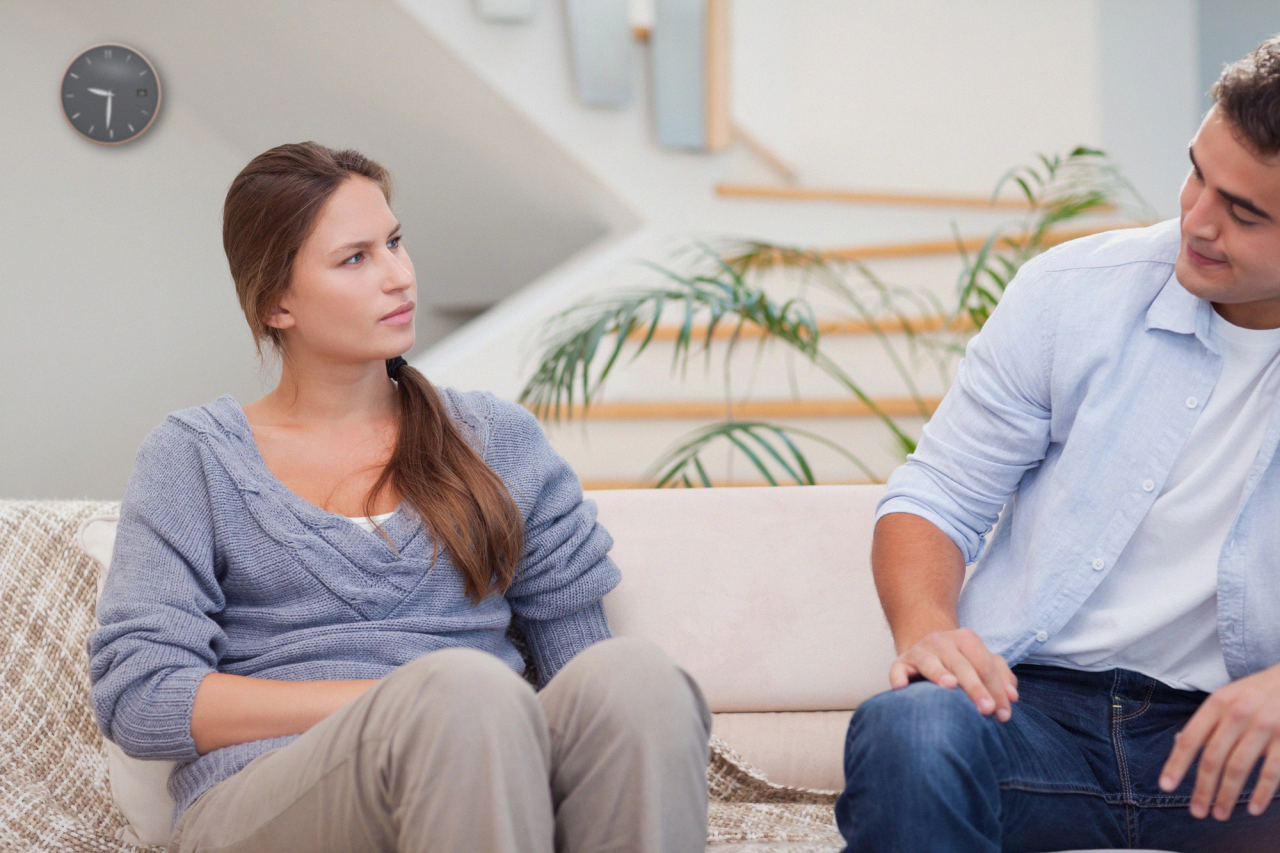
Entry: 9h31
